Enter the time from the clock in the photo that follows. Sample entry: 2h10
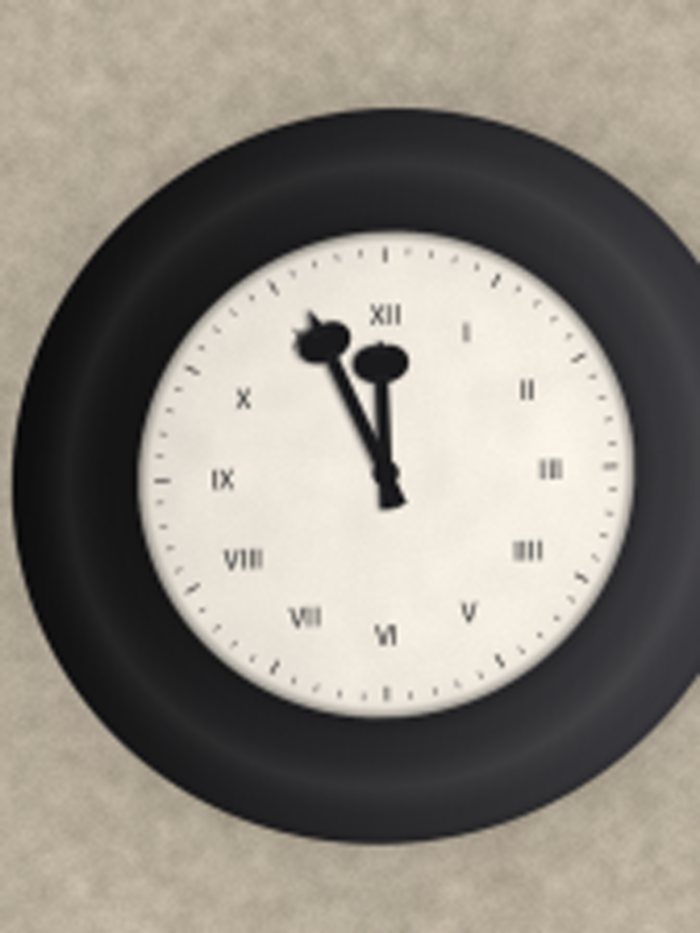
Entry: 11h56
